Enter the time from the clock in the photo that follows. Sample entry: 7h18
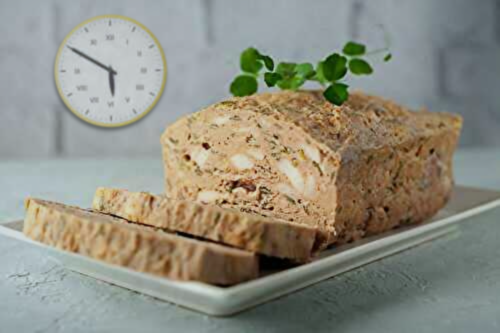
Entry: 5h50
